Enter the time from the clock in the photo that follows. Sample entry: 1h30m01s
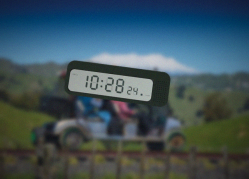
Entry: 10h28m24s
